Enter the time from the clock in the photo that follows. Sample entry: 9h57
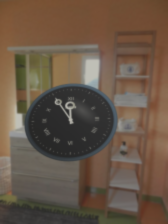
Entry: 11h55
